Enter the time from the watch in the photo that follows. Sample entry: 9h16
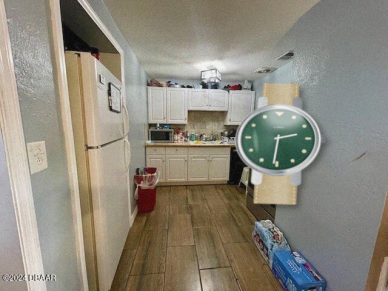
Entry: 2h31
